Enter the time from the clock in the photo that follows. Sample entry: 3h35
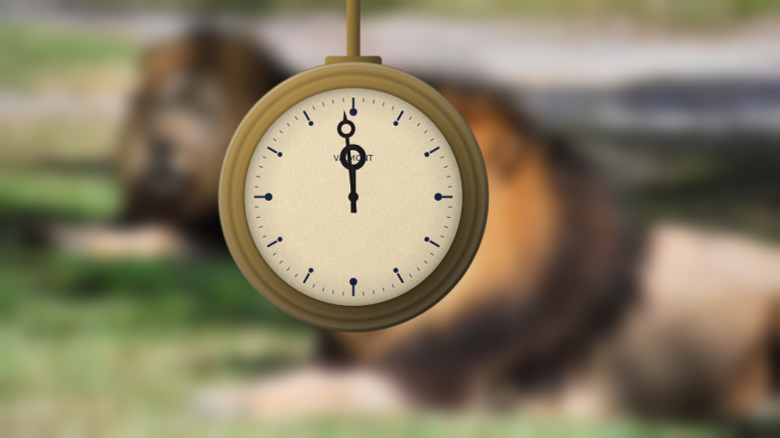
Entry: 11h59
